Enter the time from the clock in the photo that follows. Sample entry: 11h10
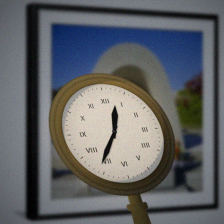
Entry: 12h36
